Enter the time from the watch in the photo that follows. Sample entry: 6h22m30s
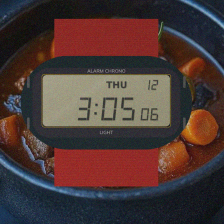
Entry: 3h05m06s
